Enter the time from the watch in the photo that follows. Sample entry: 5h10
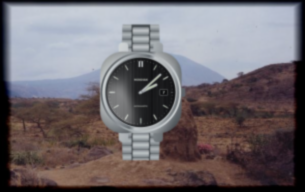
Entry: 2h08
